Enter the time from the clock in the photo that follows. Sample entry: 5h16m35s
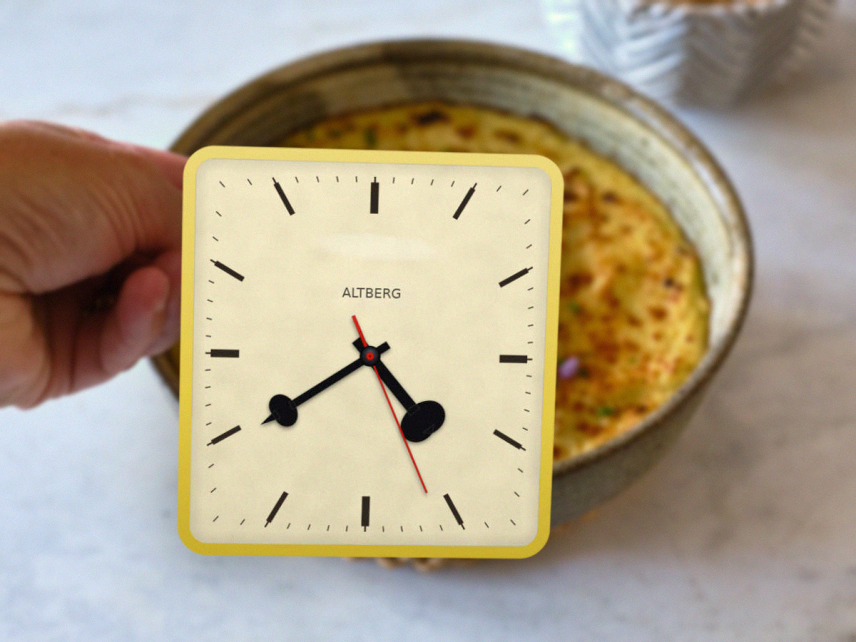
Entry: 4h39m26s
